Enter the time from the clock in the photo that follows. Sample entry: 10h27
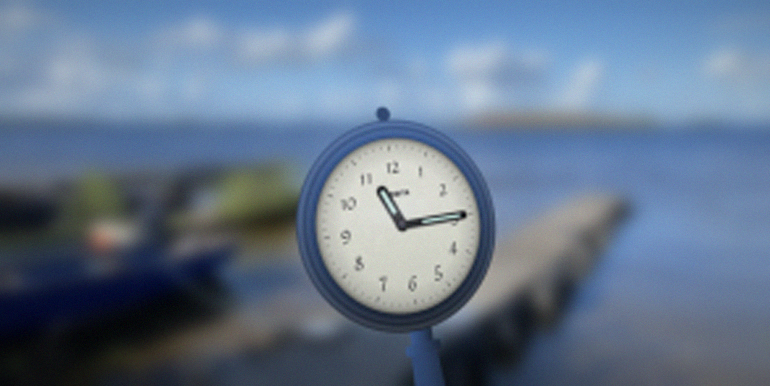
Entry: 11h15
